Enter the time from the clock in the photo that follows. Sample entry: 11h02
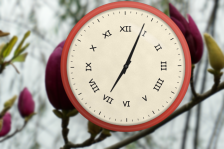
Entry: 7h04
